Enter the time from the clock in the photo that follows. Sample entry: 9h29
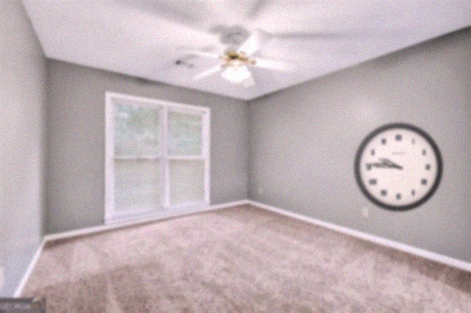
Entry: 9h46
